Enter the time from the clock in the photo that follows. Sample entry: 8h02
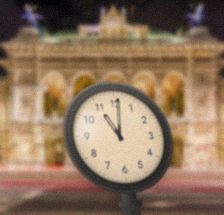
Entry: 11h01
